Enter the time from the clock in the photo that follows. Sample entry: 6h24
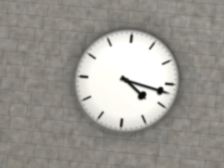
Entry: 4h17
